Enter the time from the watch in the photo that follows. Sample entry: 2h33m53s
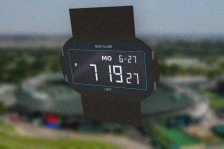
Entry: 7h19m27s
